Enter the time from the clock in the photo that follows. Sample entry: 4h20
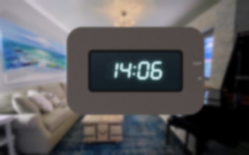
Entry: 14h06
